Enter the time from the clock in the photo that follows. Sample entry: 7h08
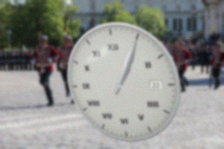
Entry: 1h05
